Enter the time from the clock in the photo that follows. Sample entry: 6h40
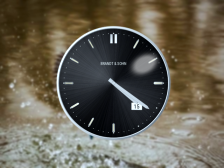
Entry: 4h21
